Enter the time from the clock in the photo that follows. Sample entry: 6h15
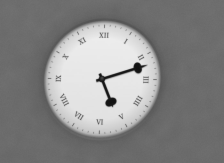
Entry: 5h12
